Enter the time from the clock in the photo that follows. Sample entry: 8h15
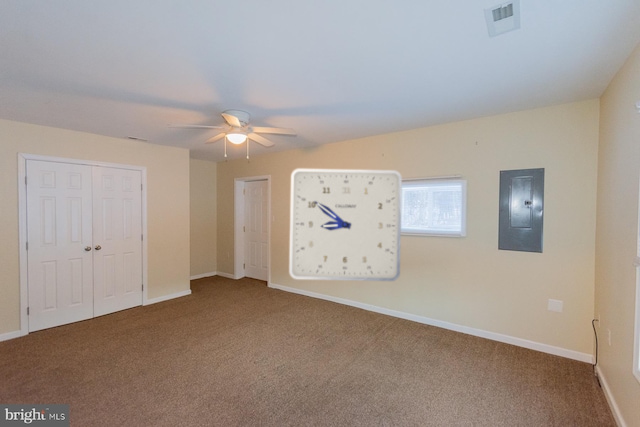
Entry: 8h51
